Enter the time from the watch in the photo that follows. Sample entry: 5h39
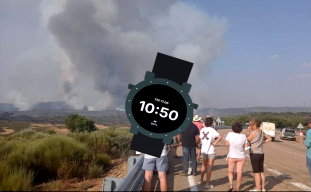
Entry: 10h50
